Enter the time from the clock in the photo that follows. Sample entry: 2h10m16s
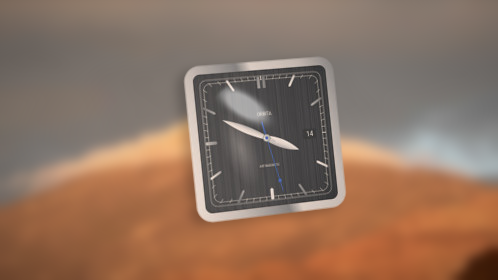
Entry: 3h49m28s
